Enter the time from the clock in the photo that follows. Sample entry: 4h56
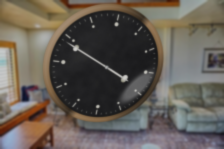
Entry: 3h49
